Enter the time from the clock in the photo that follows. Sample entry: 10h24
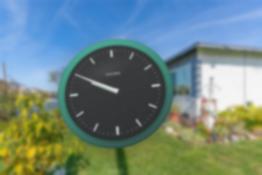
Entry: 9h50
